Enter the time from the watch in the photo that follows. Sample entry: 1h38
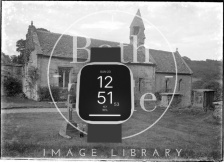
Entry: 12h51
